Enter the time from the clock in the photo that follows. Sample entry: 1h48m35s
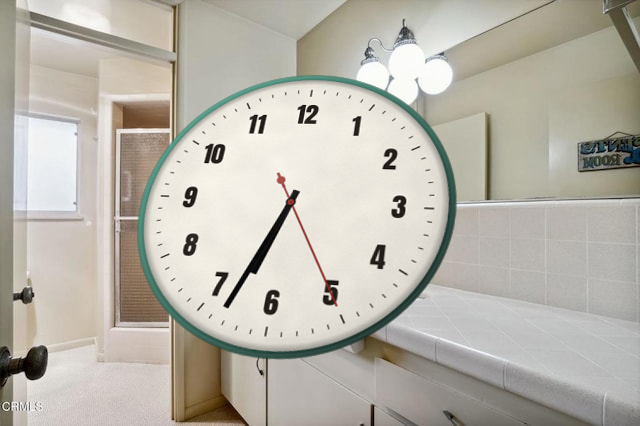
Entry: 6h33m25s
